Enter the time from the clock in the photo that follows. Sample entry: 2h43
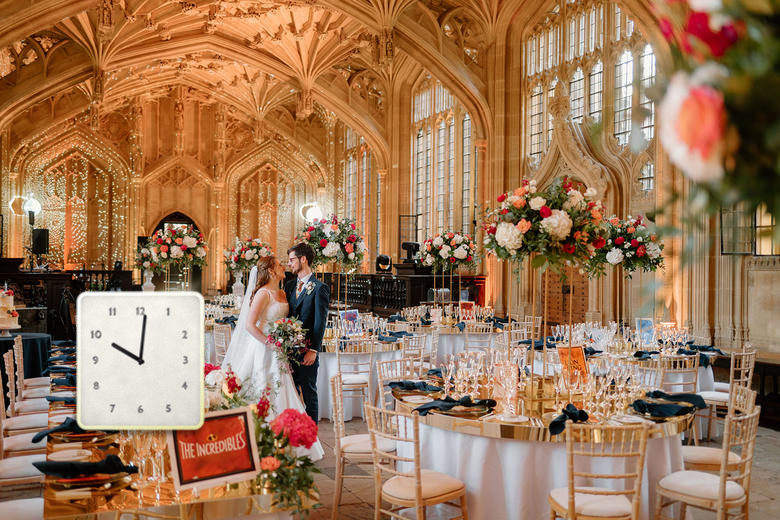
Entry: 10h01
